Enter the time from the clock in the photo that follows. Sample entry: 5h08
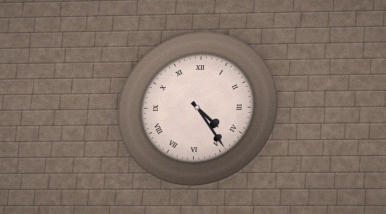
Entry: 4h24
